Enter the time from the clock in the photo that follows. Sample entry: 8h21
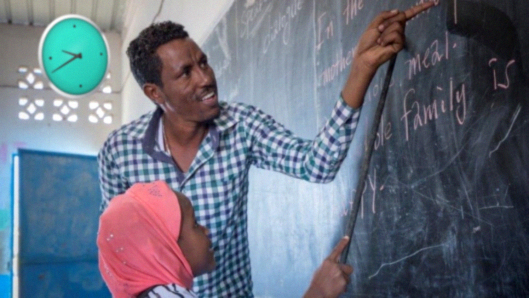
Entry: 9h41
